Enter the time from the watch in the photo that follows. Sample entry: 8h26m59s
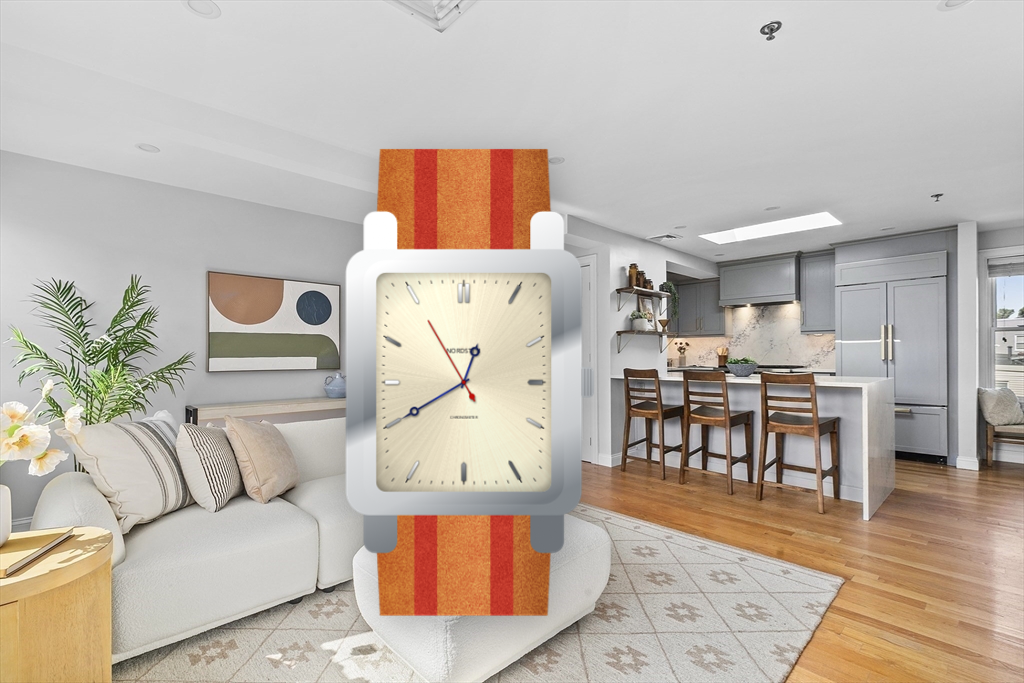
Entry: 12h39m55s
